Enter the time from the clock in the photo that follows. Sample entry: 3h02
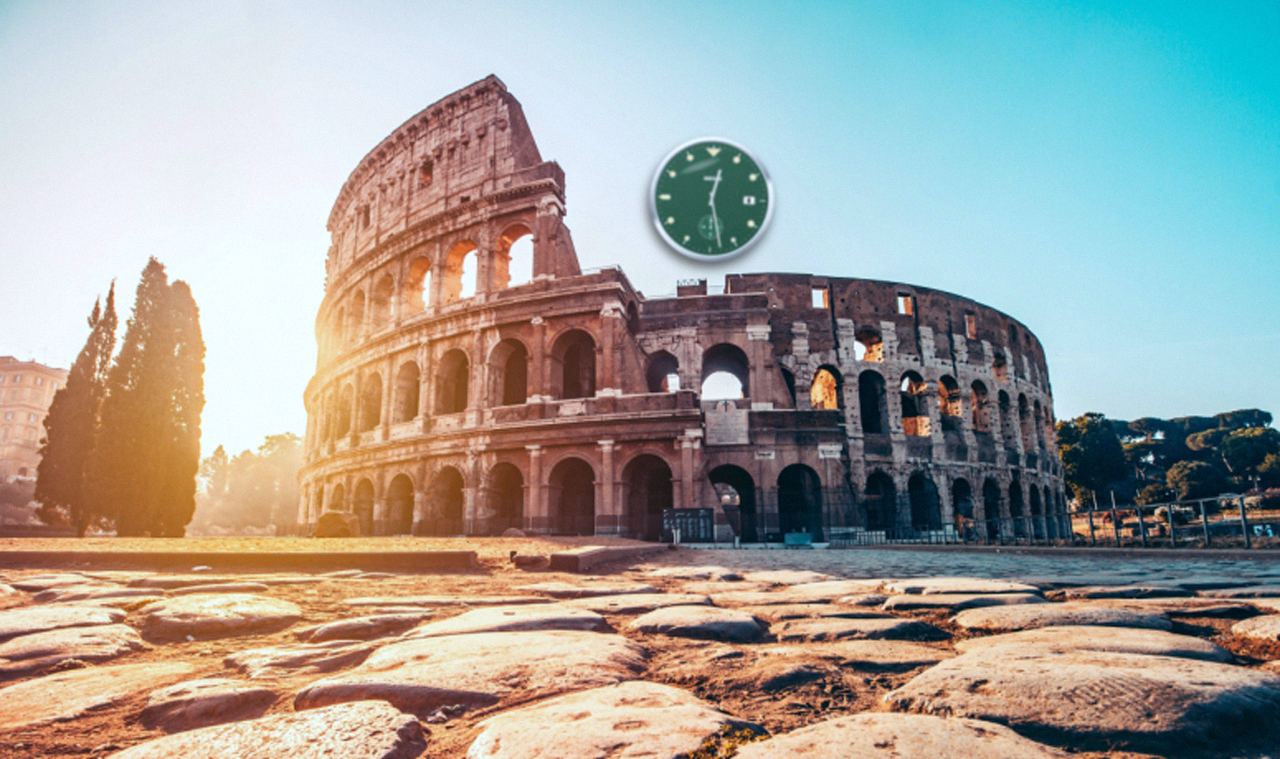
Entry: 12h28
